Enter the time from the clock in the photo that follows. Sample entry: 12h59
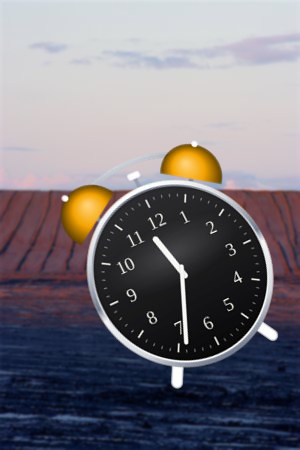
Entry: 11h34
